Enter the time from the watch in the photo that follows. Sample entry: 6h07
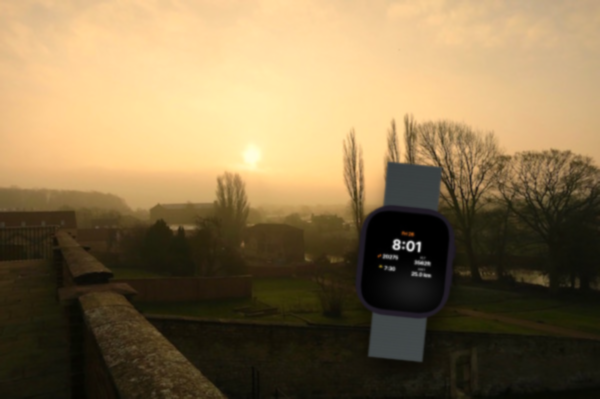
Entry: 8h01
